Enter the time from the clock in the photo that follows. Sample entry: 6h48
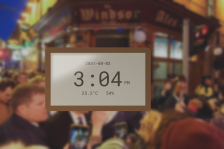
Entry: 3h04
